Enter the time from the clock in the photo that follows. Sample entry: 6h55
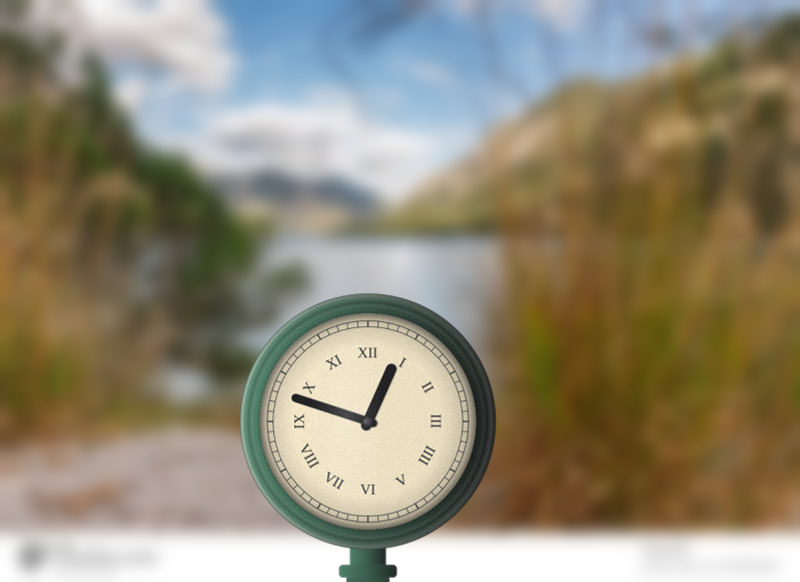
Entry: 12h48
